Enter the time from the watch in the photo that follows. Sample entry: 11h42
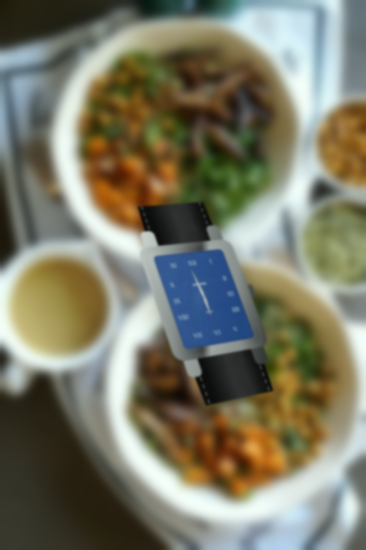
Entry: 5h59
